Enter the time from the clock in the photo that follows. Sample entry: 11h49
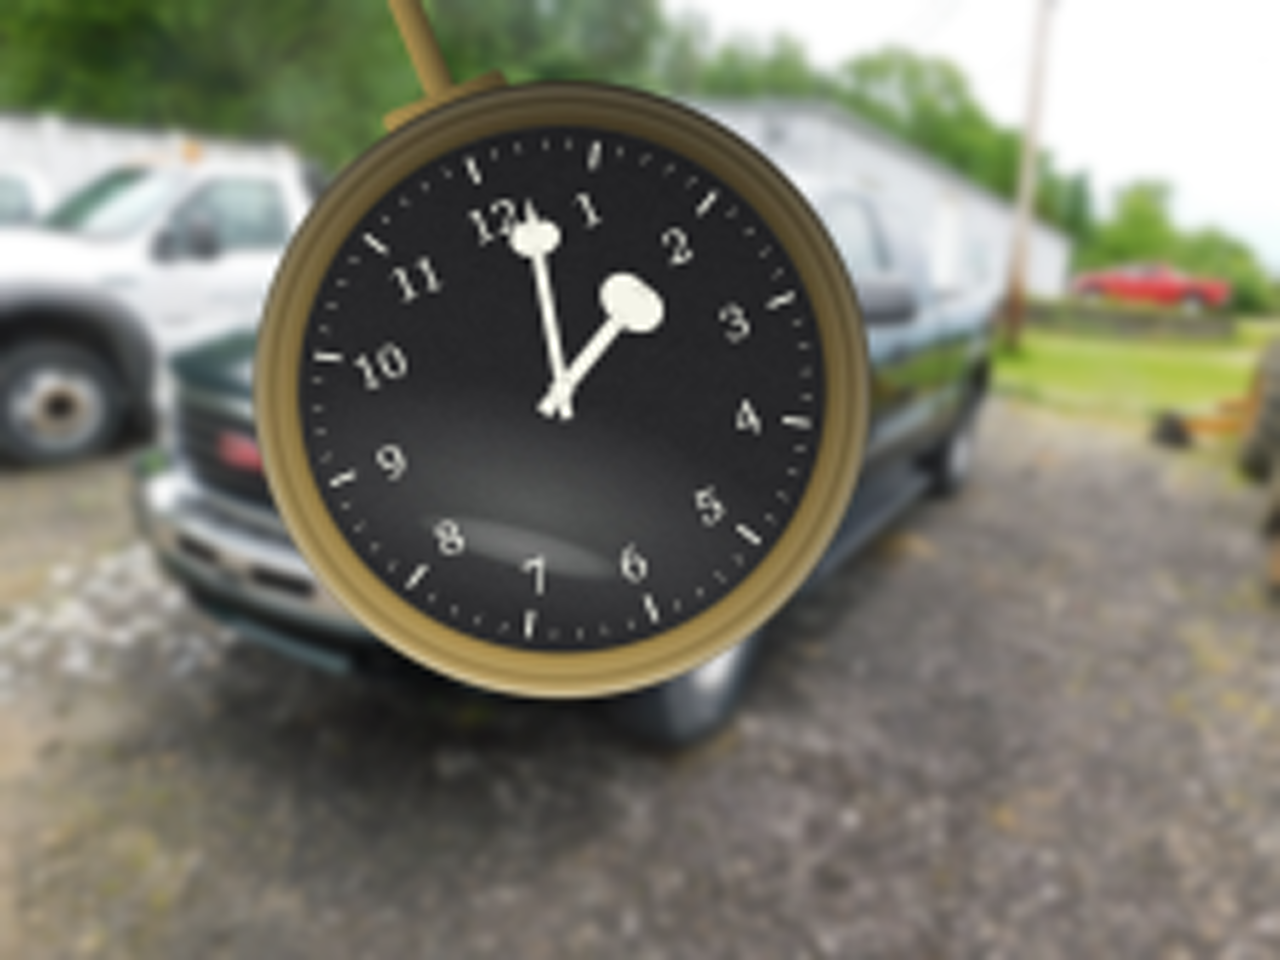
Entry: 2h02
